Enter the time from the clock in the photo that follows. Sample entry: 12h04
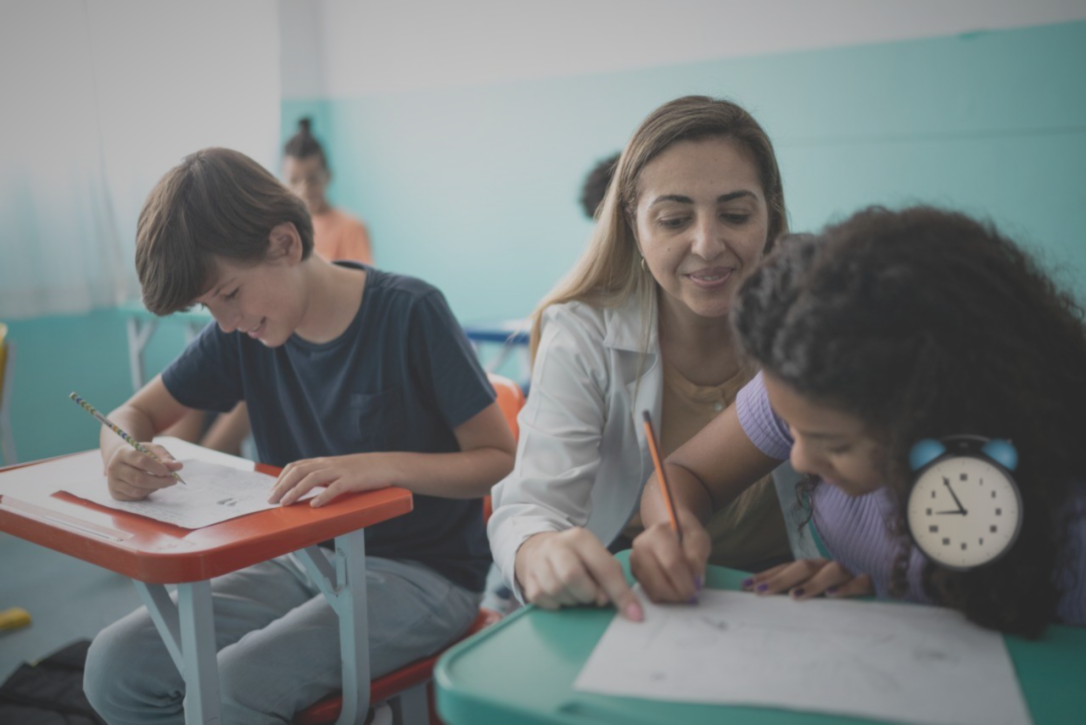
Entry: 8h55
